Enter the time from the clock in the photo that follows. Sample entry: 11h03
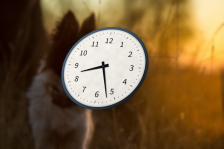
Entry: 8h27
